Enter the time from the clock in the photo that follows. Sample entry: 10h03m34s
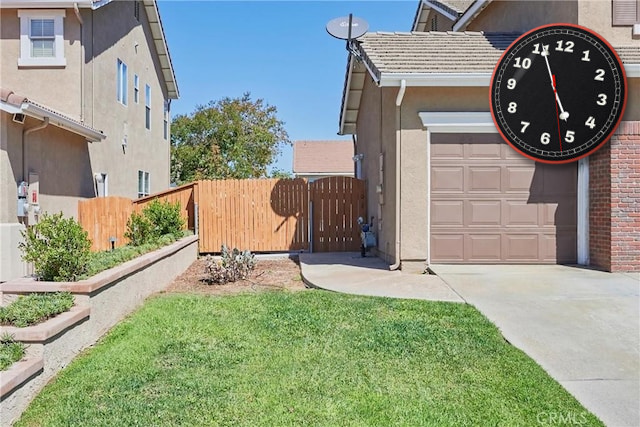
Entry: 4h55m27s
